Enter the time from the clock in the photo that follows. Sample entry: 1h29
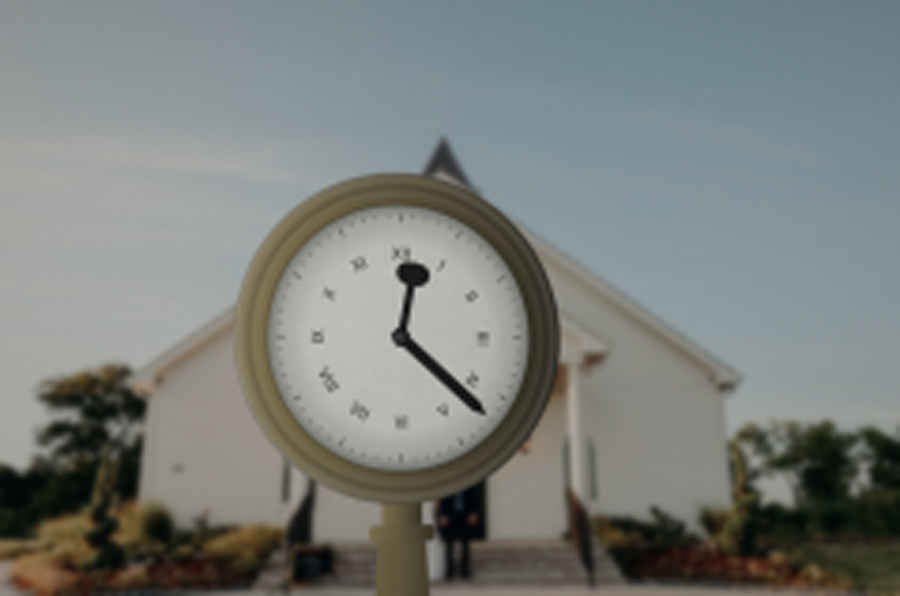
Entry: 12h22
